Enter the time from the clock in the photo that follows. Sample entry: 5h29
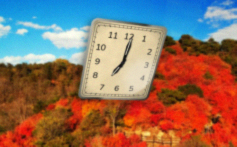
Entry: 7h01
